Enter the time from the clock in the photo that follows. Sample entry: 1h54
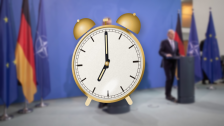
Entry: 7h00
